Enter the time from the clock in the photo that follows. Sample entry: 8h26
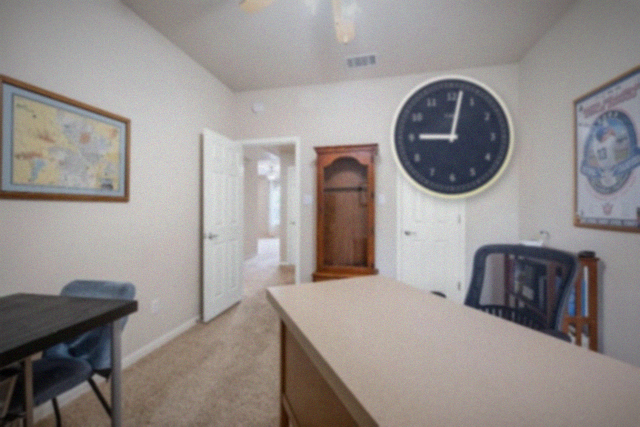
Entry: 9h02
